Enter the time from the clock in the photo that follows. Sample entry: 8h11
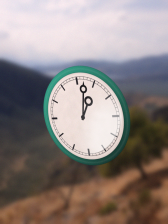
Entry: 1h02
